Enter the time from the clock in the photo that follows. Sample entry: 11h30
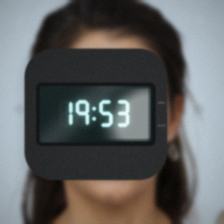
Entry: 19h53
